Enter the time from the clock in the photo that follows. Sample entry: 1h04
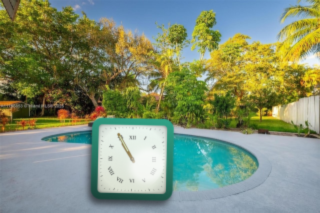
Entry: 10h55
